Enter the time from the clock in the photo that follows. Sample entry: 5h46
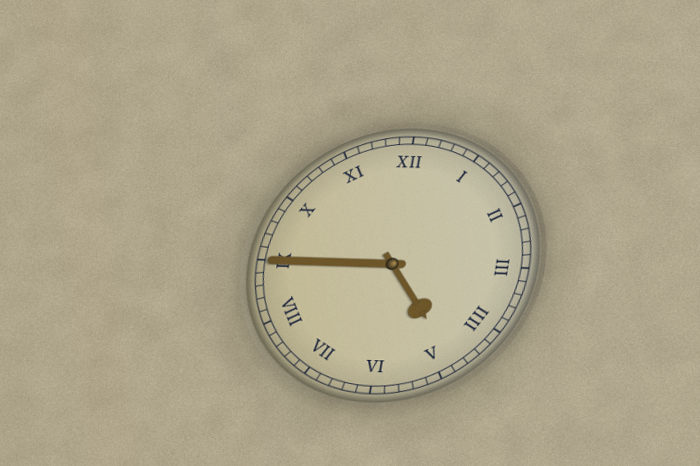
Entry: 4h45
